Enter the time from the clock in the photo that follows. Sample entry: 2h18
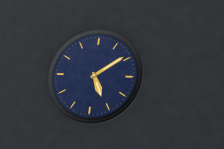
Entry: 5h09
